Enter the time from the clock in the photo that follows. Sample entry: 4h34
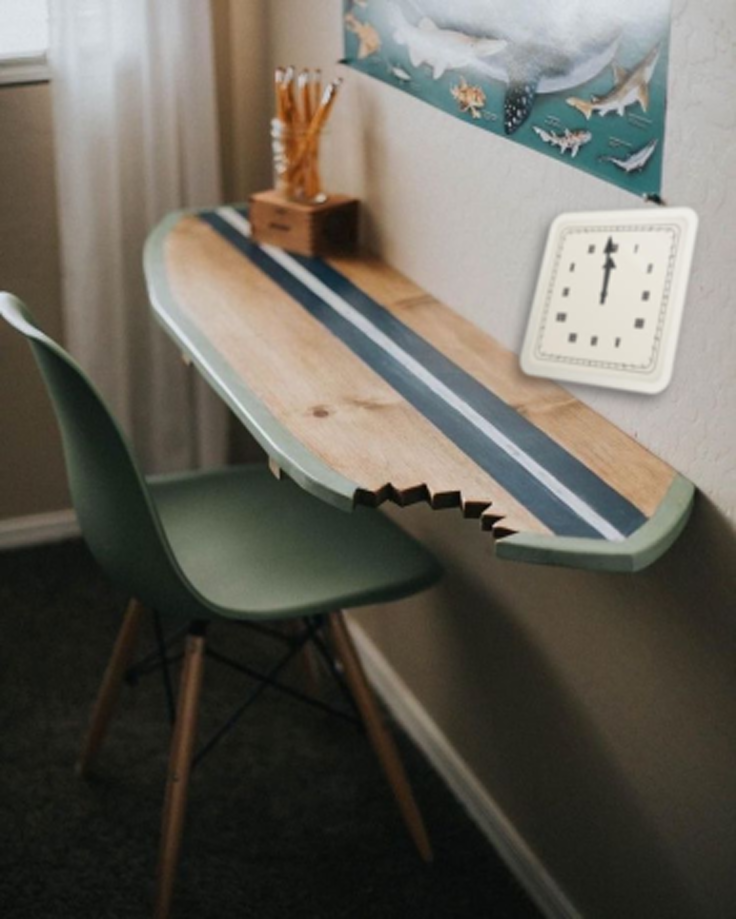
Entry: 11h59
